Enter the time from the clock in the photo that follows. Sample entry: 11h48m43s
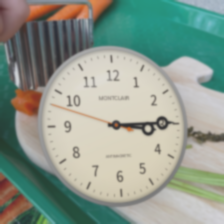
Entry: 3h14m48s
